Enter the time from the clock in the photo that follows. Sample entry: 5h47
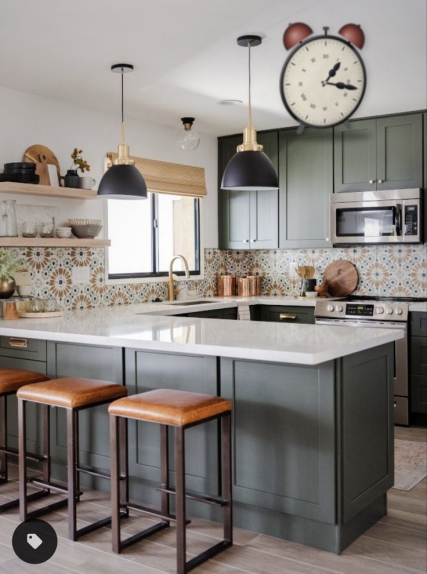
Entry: 1h17
